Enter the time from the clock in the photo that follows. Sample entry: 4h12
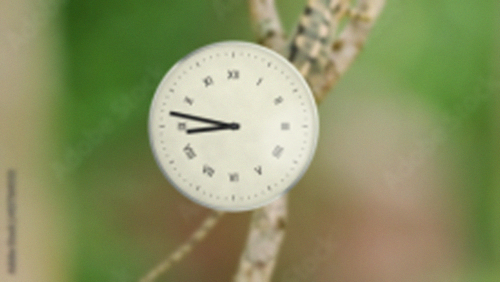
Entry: 8h47
